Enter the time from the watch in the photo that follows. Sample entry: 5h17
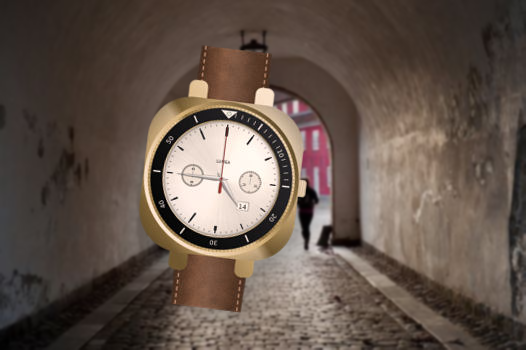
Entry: 4h45
